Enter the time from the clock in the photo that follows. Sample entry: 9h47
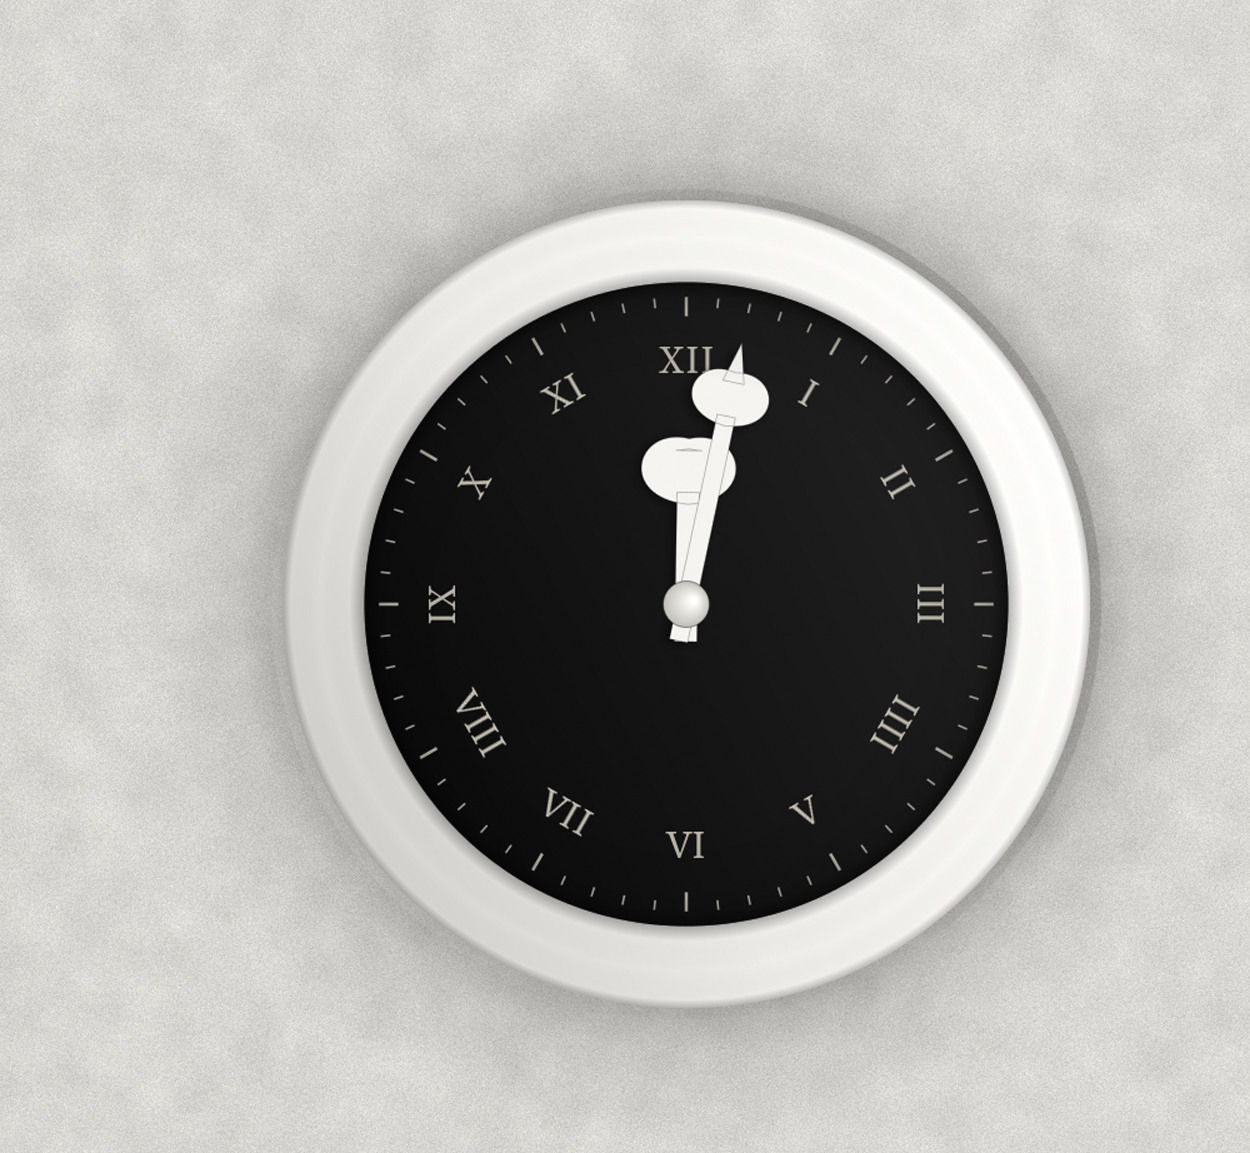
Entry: 12h02
